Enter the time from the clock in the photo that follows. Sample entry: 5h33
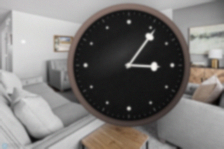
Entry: 3h06
